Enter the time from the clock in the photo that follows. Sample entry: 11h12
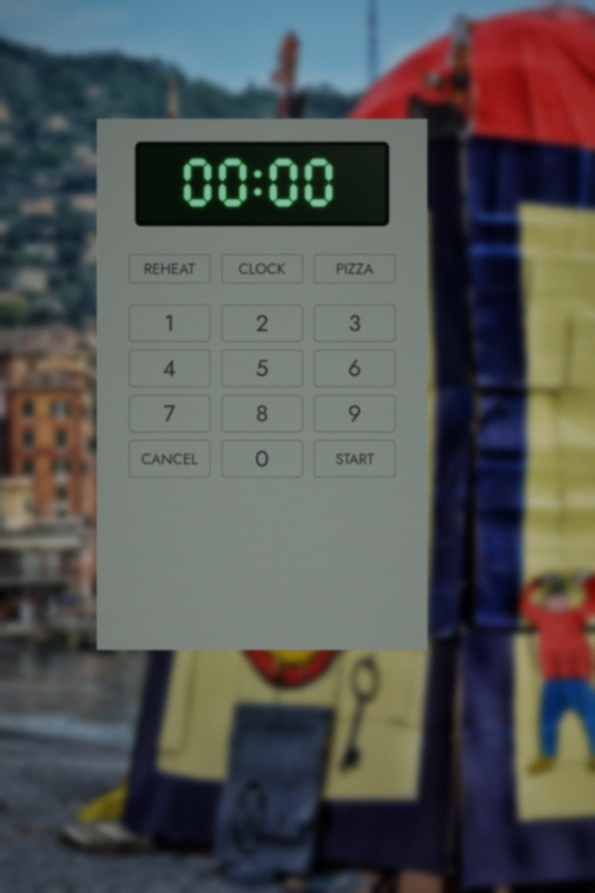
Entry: 0h00
